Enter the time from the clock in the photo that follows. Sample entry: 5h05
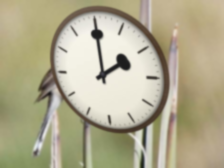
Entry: 2h00
